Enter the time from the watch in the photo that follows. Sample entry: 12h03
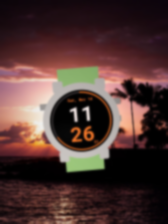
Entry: 11h26
